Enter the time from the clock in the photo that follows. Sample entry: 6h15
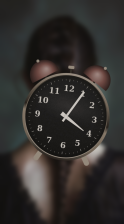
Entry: 4h05
